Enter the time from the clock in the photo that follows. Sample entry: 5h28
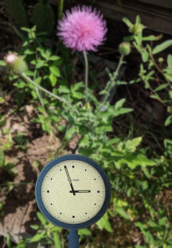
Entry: 2h57
